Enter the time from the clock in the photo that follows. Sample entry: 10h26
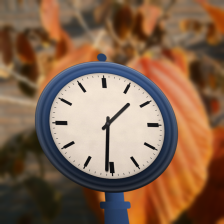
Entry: 1h31
